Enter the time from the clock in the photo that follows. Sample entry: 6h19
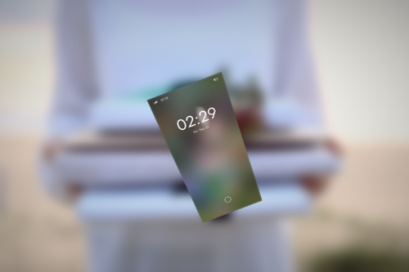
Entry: 2h29
